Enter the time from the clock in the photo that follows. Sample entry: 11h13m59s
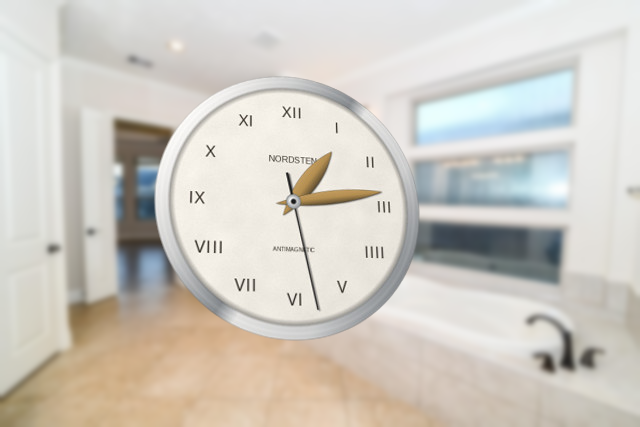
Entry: 1h13m28s
